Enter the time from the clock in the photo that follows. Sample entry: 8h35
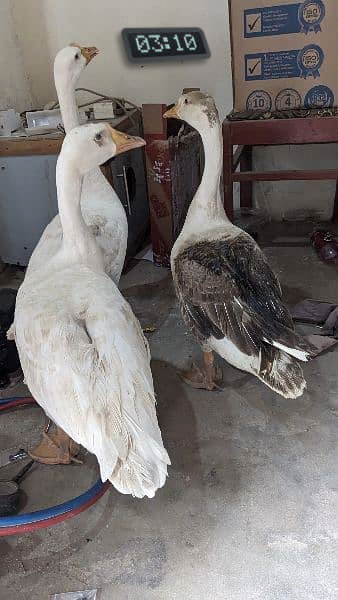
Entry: 3h10
